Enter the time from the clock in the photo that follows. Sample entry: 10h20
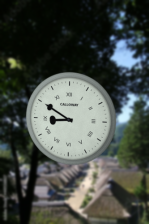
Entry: 8h50
